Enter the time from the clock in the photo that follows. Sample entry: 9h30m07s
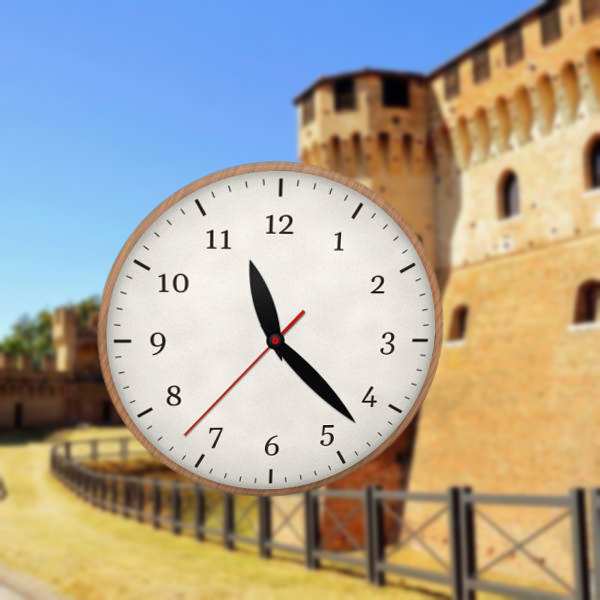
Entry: 11h22m37s
